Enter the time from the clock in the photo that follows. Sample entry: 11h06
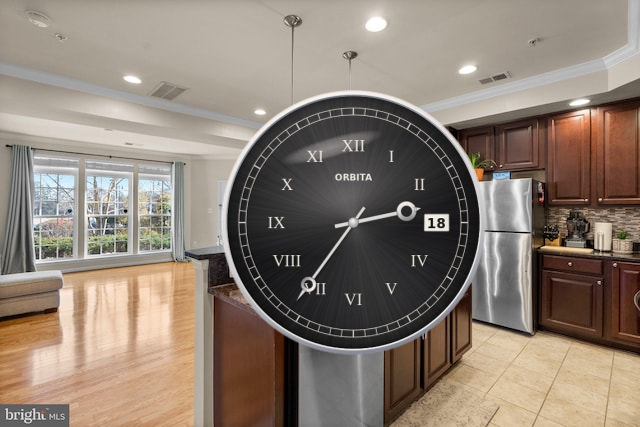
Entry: 2h36
